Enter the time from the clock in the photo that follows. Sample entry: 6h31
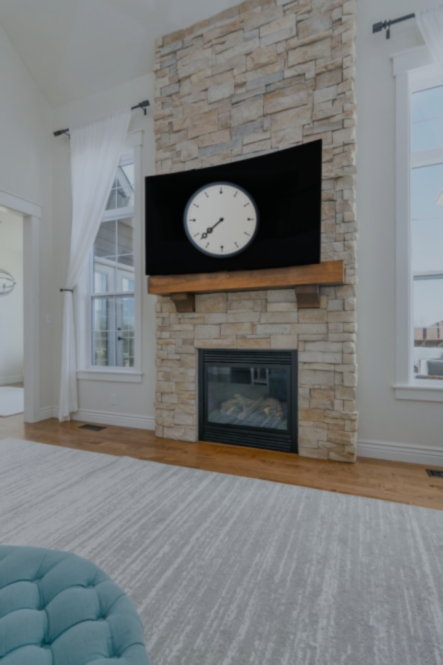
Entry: 7h38
